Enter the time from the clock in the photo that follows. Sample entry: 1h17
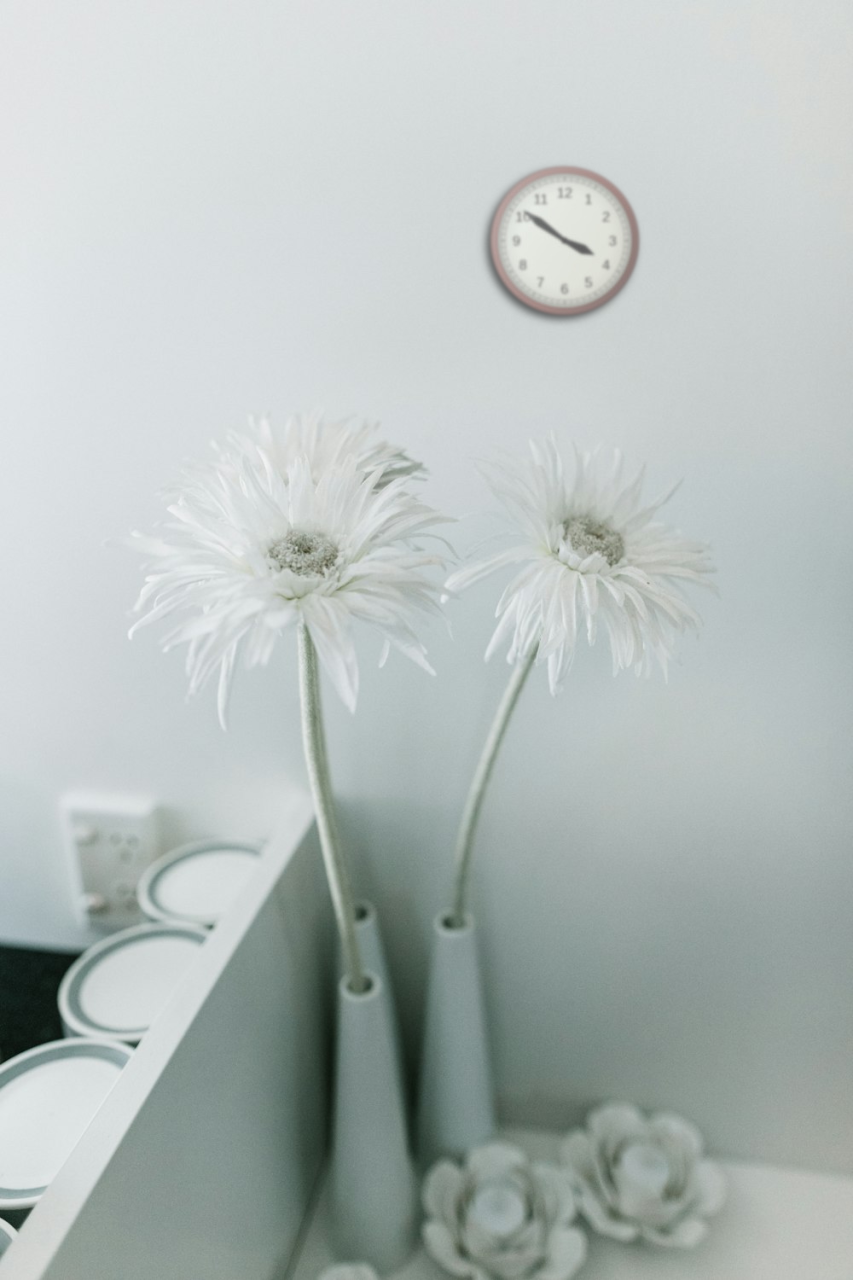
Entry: 3h51
